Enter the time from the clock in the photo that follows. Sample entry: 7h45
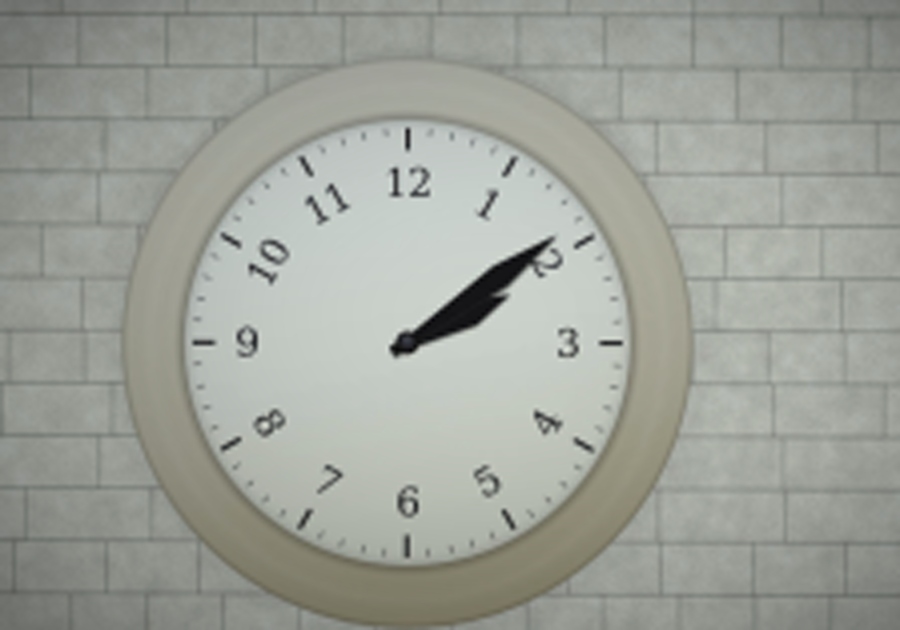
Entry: 2h09
